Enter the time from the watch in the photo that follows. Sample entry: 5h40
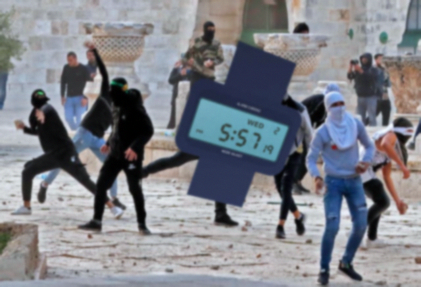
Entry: 5h57
